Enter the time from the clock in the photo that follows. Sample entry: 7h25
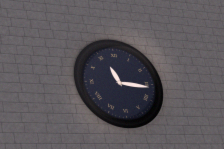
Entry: 11h16
